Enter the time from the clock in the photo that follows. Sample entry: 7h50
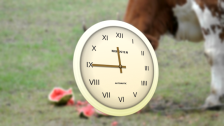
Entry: 11h45
